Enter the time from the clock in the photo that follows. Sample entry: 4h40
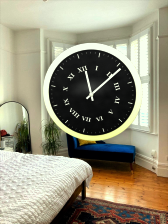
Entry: 12h11
